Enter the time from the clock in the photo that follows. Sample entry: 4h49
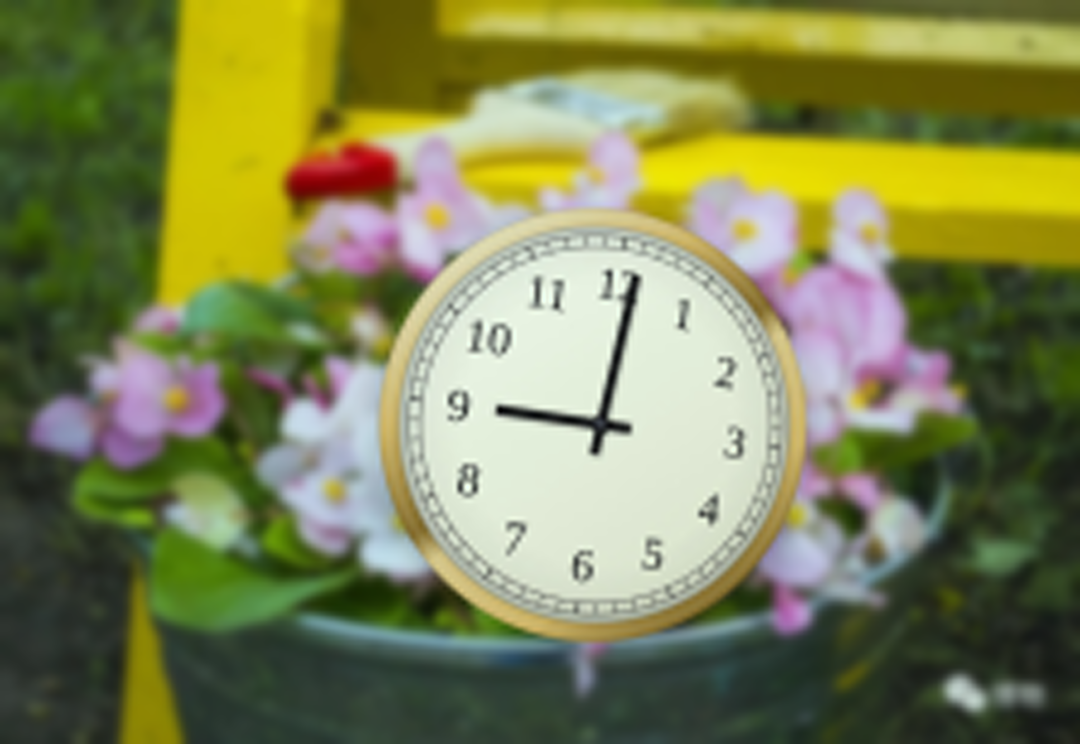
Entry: 9h01
